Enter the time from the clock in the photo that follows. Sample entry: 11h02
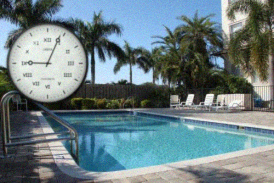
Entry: 9h04
